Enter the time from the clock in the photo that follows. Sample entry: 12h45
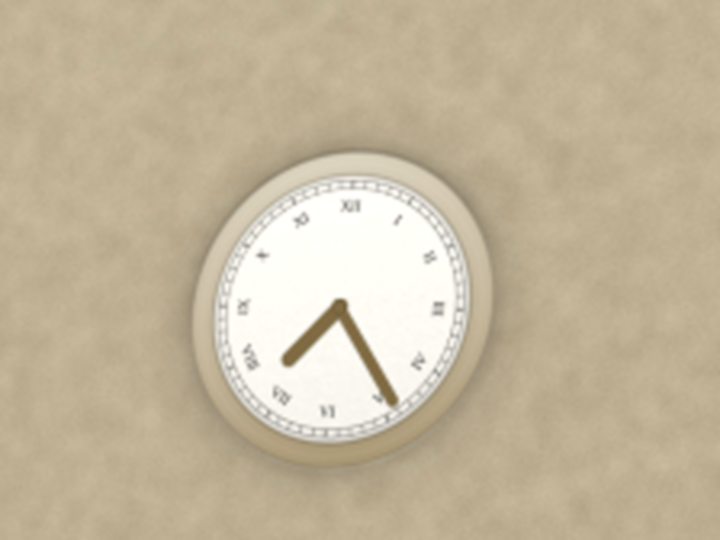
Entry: 7h24
